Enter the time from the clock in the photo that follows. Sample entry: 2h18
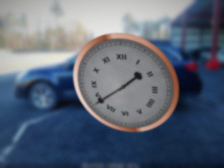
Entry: 1h39
